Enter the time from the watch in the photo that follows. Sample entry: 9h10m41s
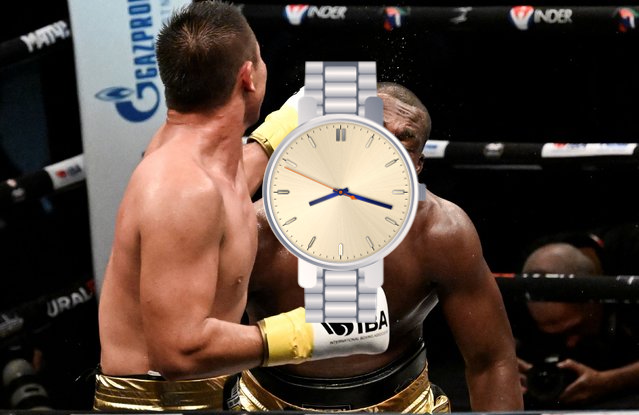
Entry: 8h17m49s
